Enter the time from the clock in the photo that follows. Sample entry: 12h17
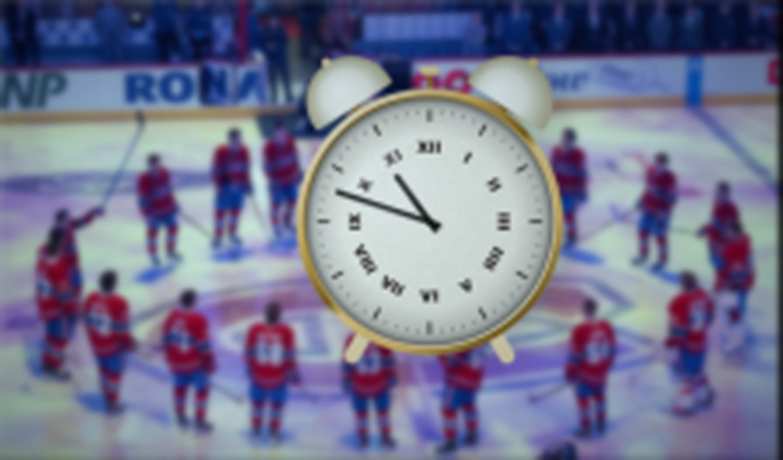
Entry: 10h48
